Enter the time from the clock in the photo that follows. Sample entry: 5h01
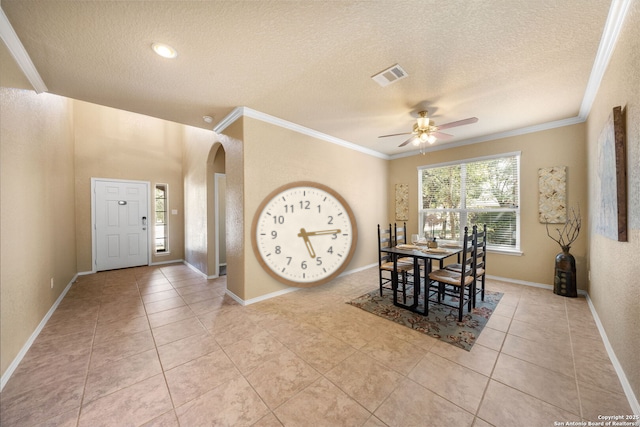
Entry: 5h14
